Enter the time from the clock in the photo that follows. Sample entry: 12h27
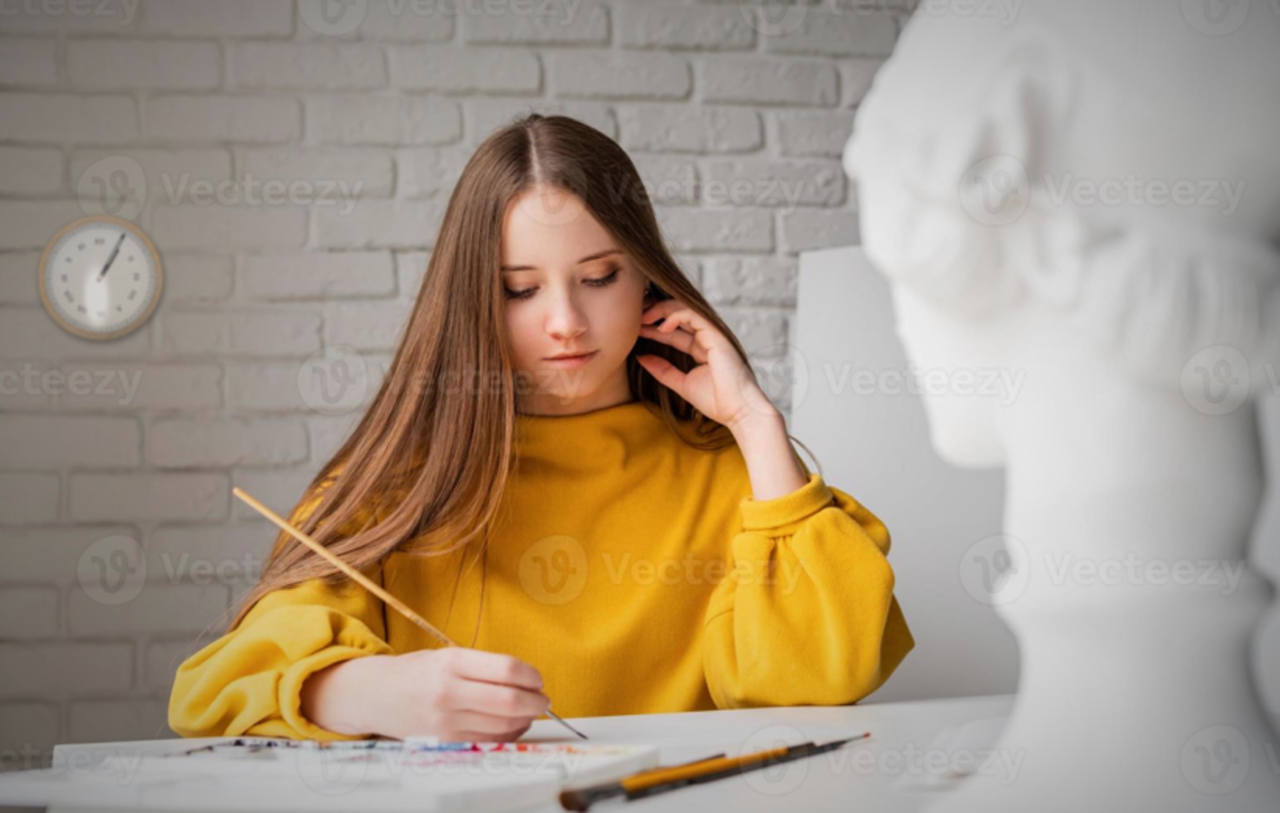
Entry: 1h05
